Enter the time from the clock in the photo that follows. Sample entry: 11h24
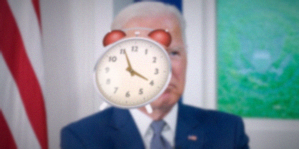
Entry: 3h56
